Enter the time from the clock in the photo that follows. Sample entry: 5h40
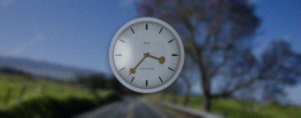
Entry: 3h37
